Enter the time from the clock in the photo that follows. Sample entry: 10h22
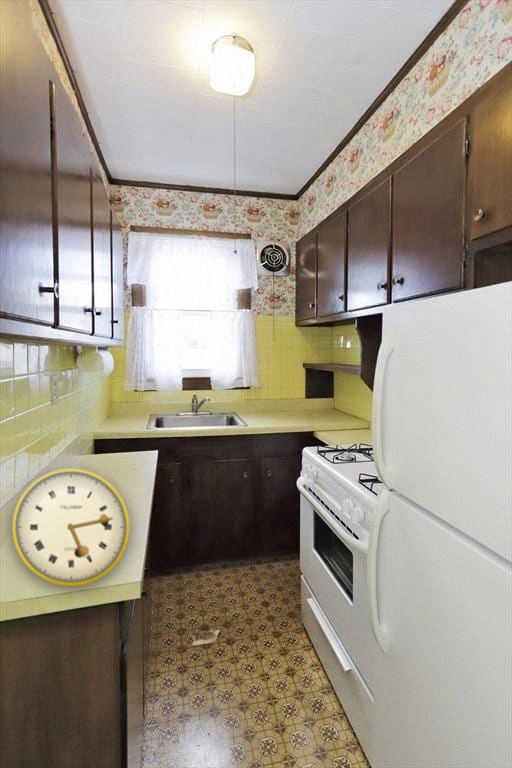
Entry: 5h13
